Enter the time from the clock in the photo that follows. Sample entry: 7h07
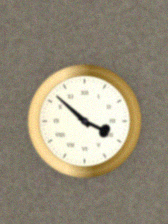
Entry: 3h52
